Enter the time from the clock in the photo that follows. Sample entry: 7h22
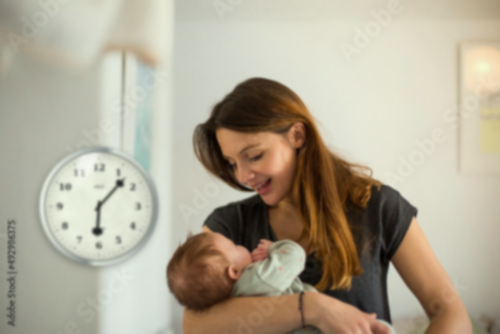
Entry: 6h07
